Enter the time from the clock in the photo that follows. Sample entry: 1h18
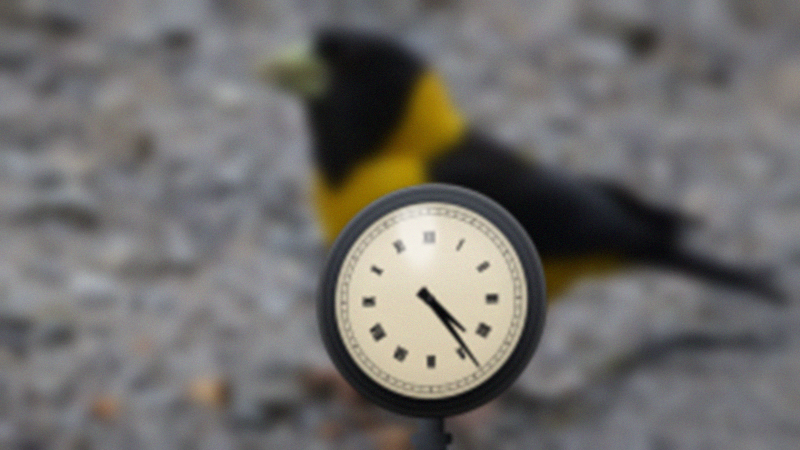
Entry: 4h24
